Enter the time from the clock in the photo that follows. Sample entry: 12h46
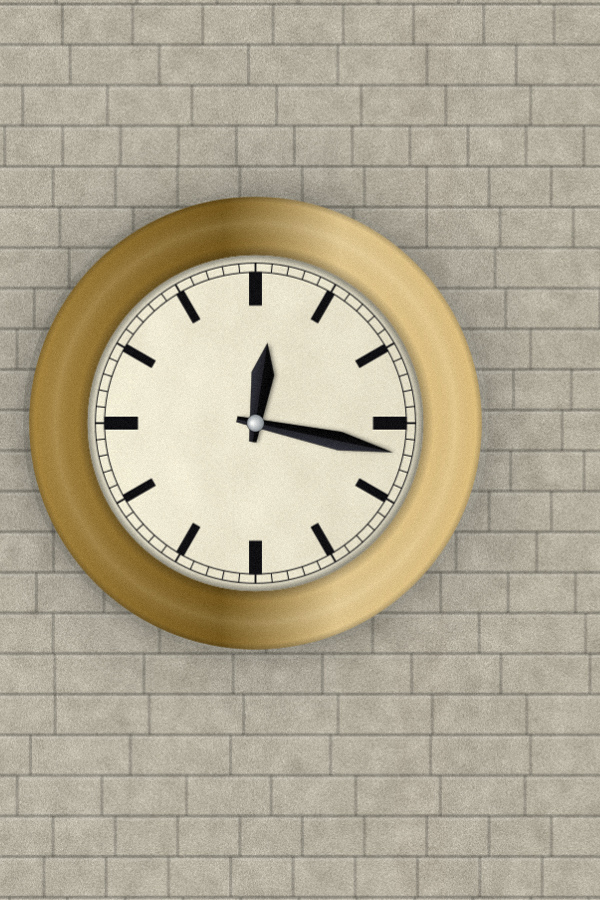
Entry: 12h17
